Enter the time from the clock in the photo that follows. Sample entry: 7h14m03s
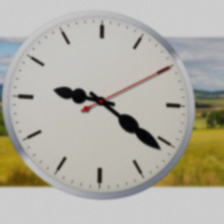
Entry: 9h21m10s
